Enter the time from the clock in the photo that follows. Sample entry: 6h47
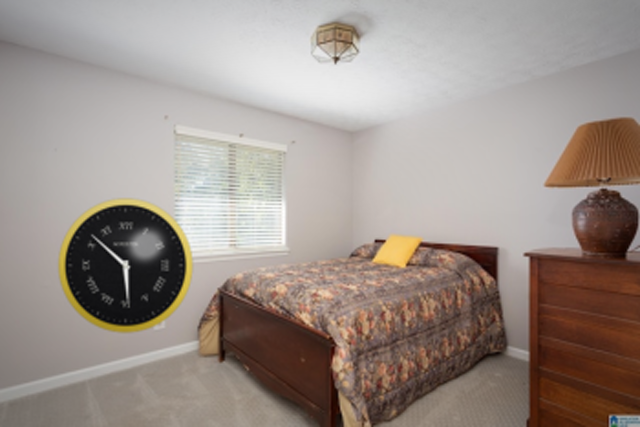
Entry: 5h52
